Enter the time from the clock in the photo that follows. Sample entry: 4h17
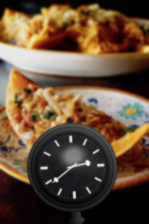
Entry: 2h39
